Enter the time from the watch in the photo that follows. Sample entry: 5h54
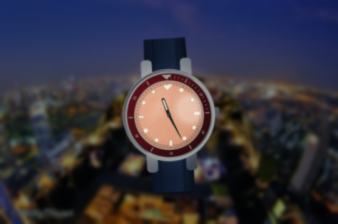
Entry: 11h26
